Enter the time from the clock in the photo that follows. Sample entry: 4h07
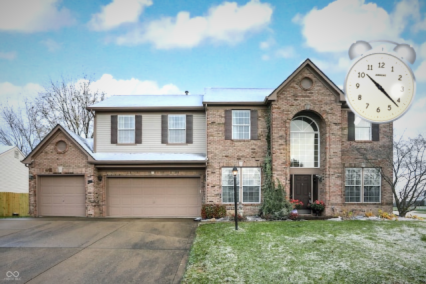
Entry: 10h22
